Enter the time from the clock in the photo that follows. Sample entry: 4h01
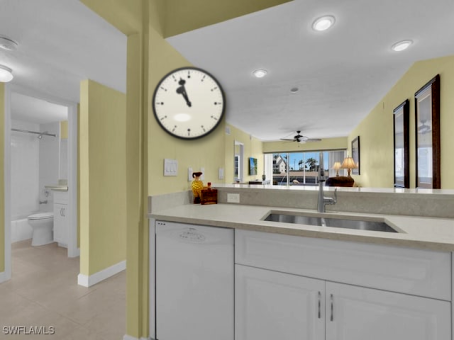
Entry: 10h57
